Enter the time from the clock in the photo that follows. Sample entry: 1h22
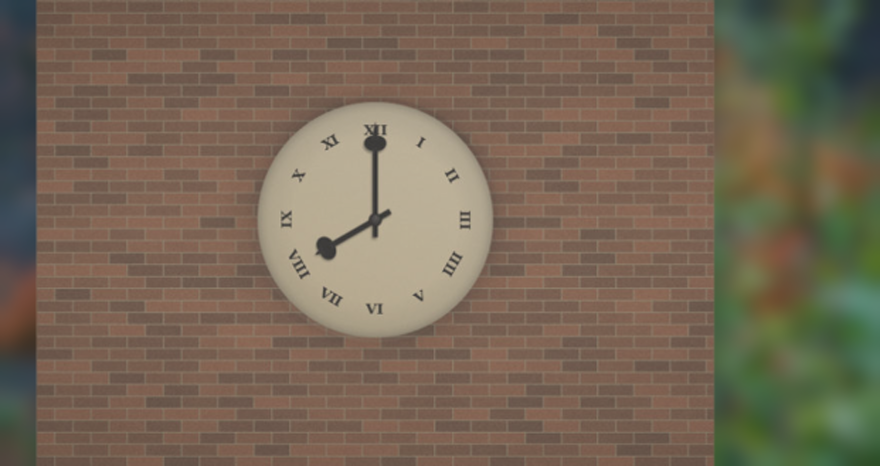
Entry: 8h00
